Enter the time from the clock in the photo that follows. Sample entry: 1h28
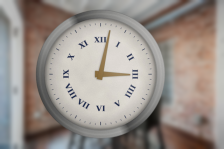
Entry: 3h02
